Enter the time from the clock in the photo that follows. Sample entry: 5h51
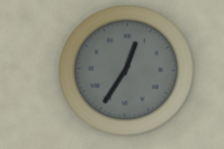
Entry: 12h35
